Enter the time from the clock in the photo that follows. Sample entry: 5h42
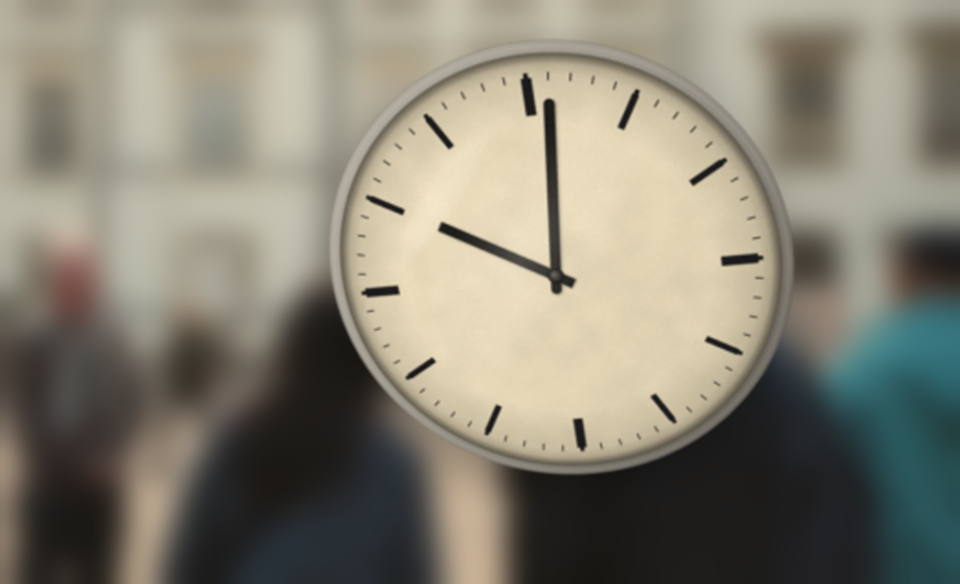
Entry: 10h01
